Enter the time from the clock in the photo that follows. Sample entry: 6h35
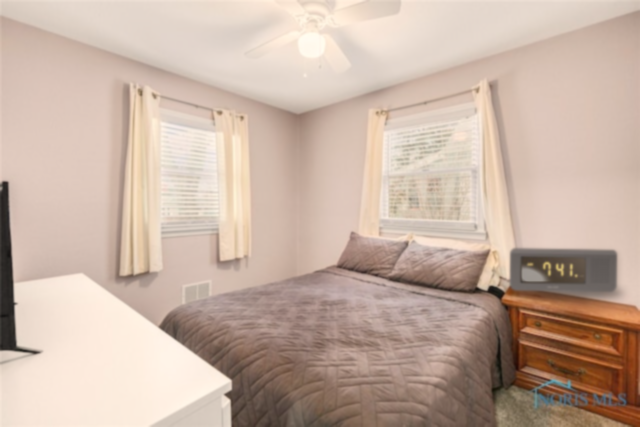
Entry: 7h41
